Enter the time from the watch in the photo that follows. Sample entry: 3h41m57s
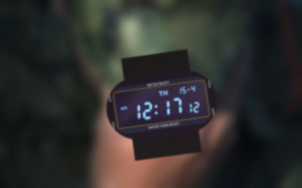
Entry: 12h17m12s
